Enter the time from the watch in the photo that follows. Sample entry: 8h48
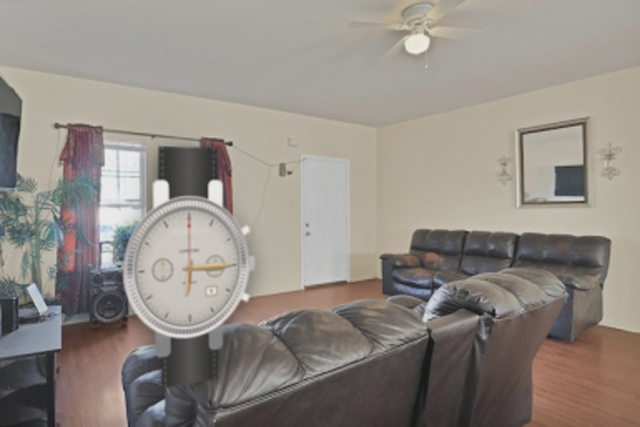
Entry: 6h15
